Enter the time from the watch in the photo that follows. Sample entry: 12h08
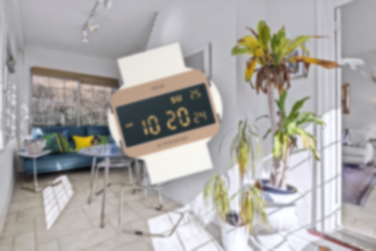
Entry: 10h20
